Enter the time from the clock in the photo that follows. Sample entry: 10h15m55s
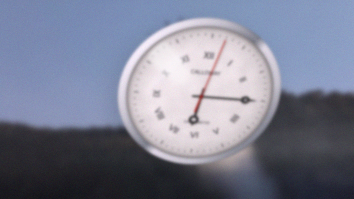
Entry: 6h15m02s
